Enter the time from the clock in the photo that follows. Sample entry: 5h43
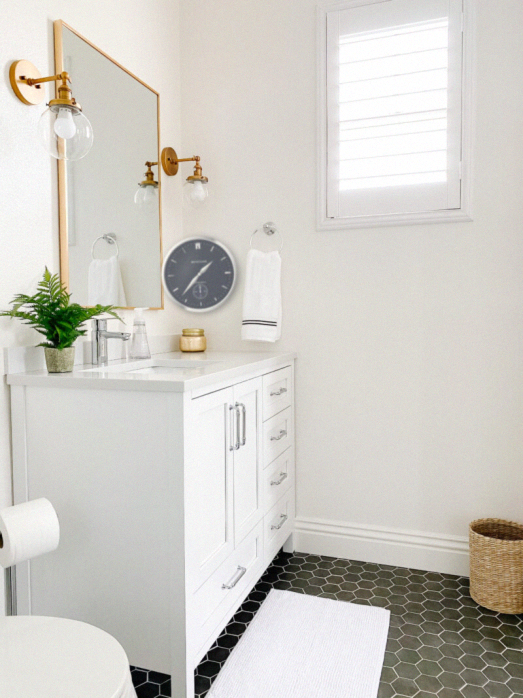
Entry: 1h37
